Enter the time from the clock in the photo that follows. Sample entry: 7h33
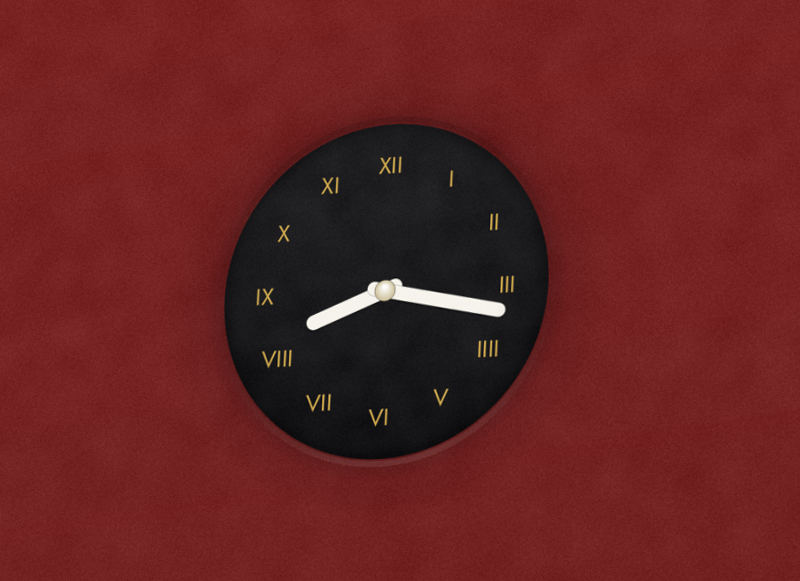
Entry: 8h17
